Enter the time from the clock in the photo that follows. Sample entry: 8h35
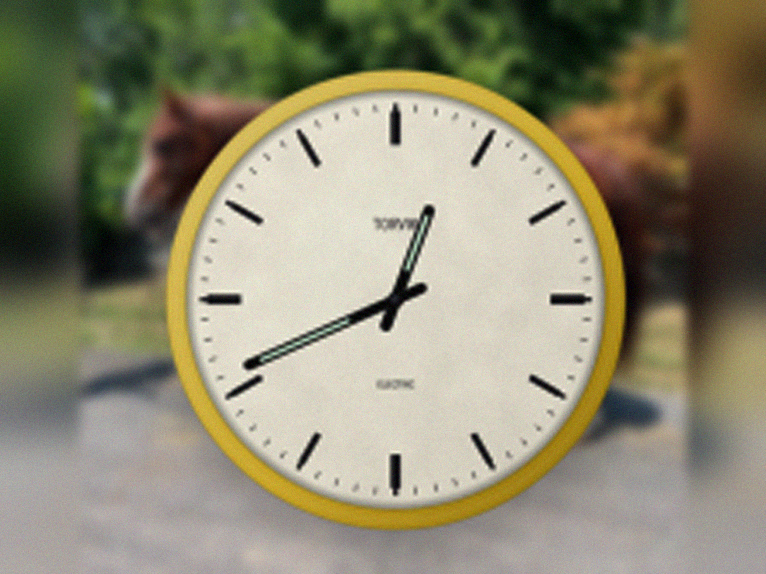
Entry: 12h41
